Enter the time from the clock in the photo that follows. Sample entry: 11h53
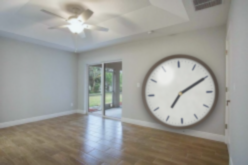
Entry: 7h10
